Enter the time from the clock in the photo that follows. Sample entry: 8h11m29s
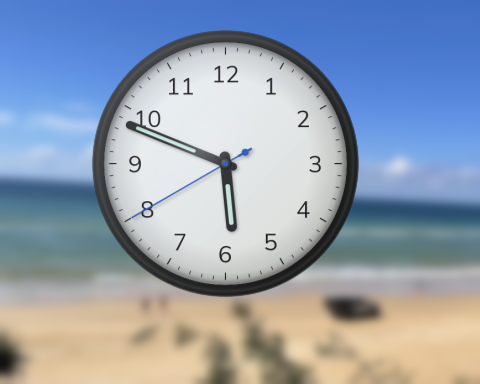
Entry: 5h48m40s
